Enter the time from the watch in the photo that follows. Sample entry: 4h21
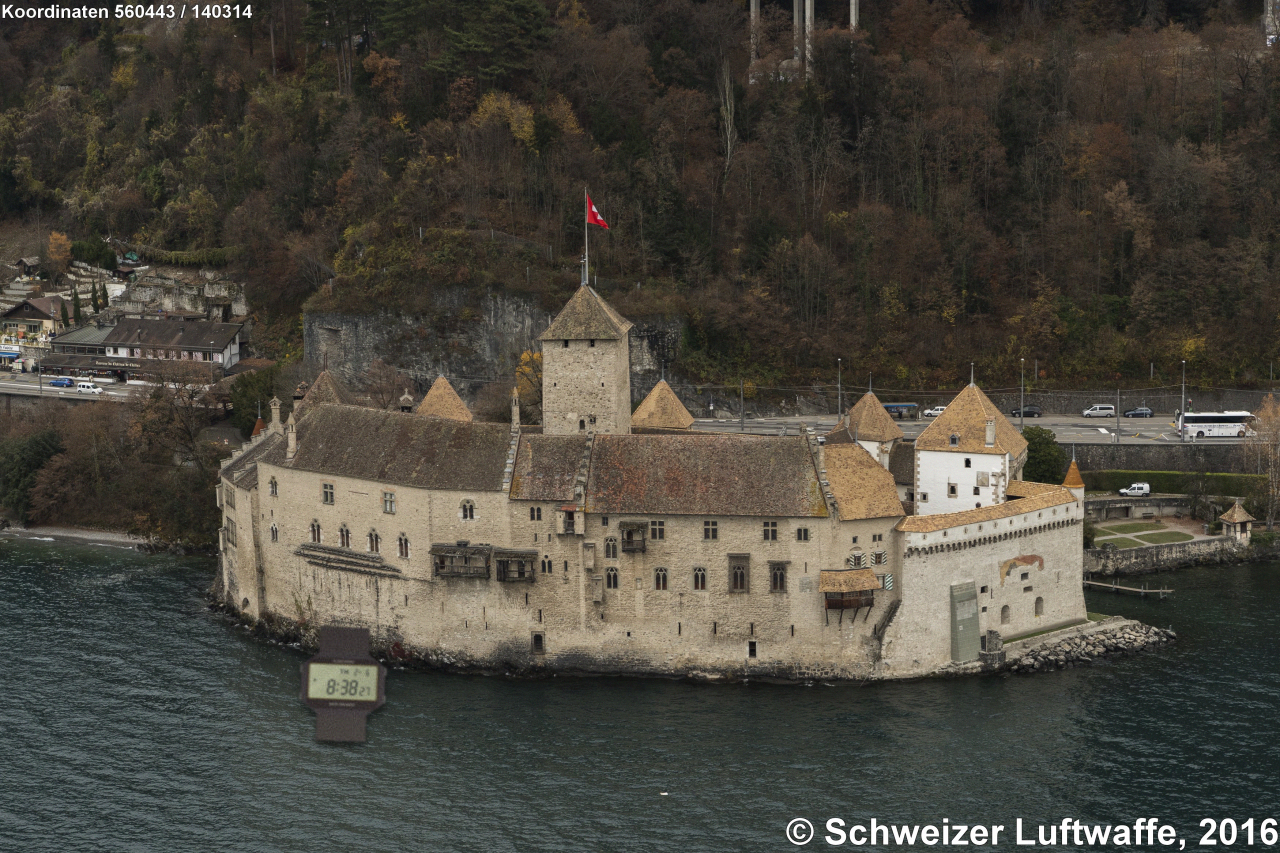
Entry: 8h38
